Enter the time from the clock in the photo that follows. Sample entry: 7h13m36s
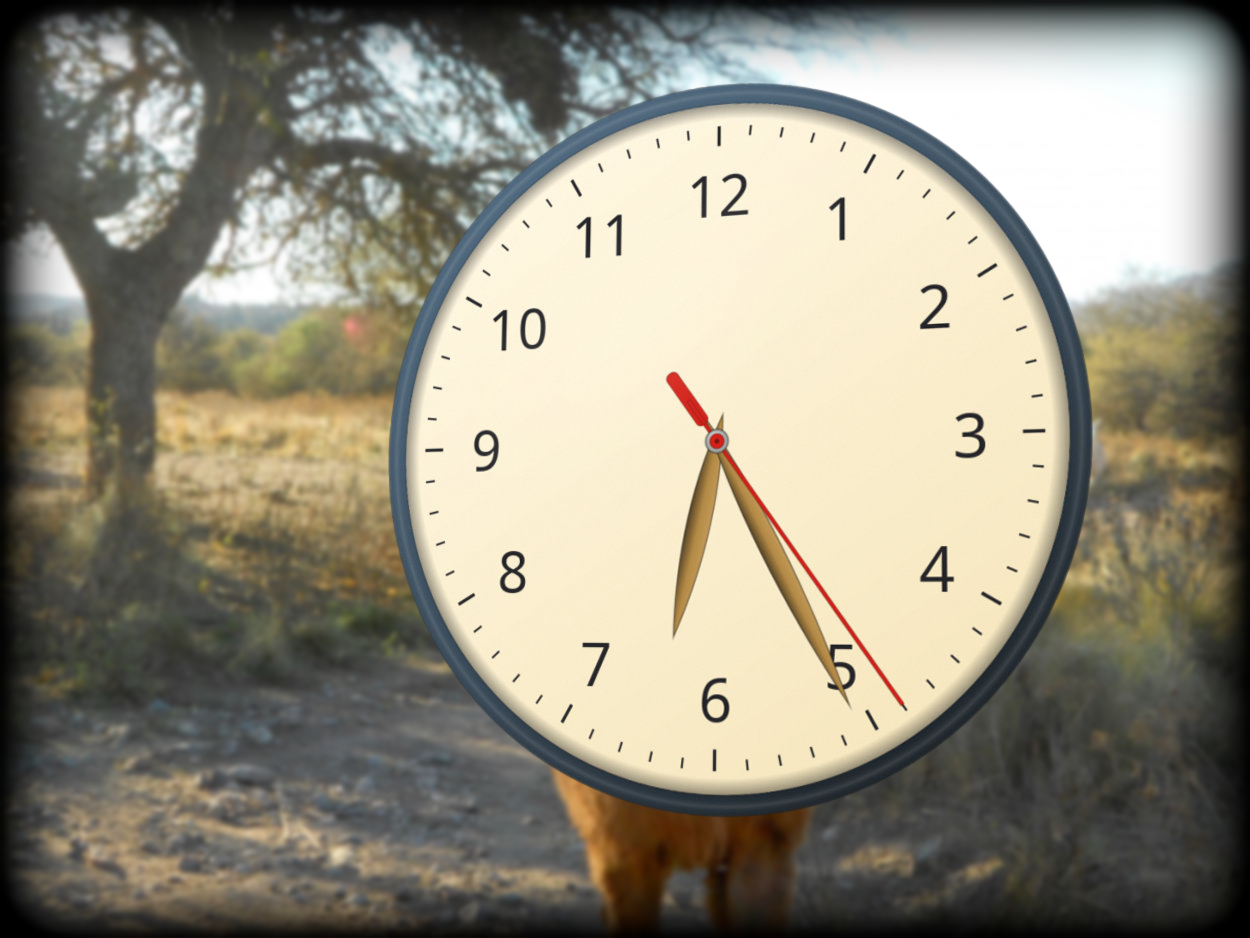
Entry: 6h25m24s
